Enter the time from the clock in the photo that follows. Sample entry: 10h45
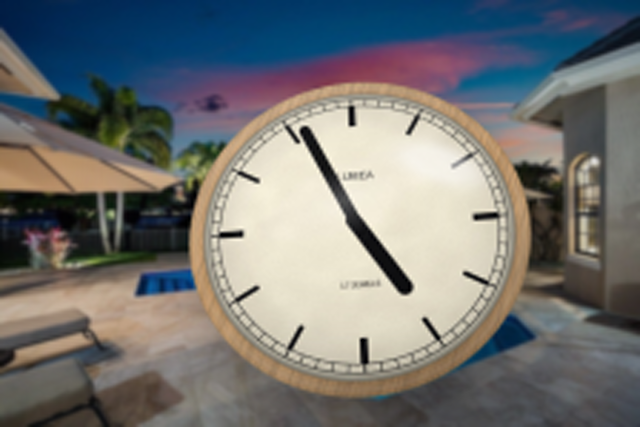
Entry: 4h56
